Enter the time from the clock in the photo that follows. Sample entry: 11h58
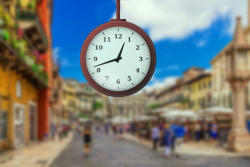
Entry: 12h42
